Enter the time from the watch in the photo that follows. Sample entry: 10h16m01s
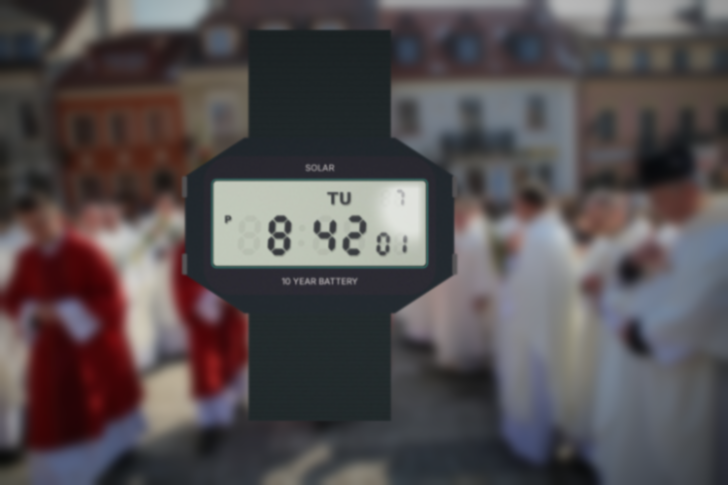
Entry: 8h42m01s
